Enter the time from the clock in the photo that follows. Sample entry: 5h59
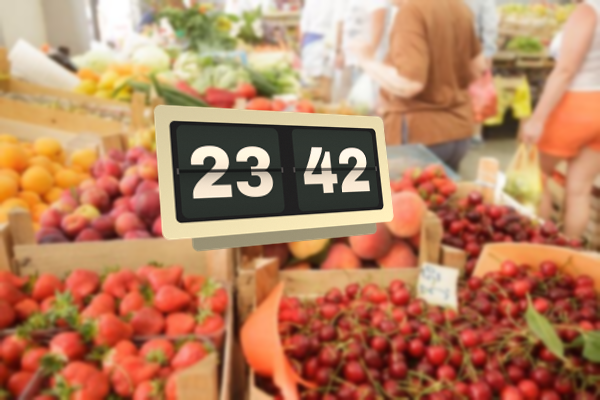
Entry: 23h42
